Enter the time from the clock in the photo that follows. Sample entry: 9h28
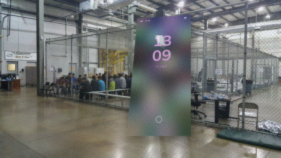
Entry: 13h09
